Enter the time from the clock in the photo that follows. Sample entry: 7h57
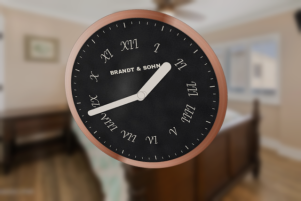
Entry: 1h43
